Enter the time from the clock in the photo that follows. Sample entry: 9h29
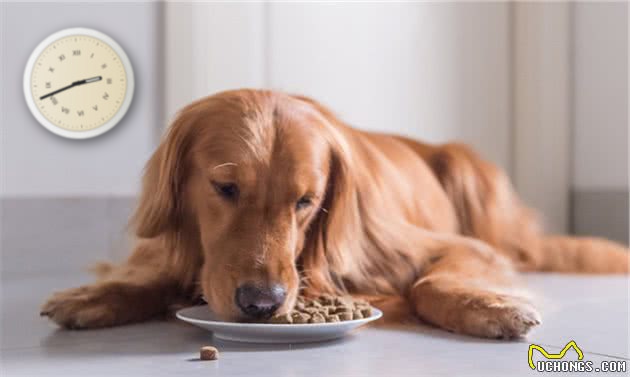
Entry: 2h42
